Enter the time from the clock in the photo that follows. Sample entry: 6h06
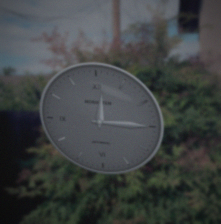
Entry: 12h15
